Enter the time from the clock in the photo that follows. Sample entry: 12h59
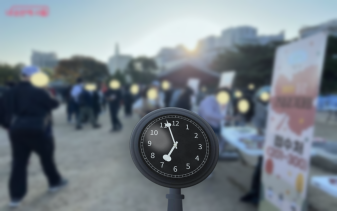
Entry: 6h57
